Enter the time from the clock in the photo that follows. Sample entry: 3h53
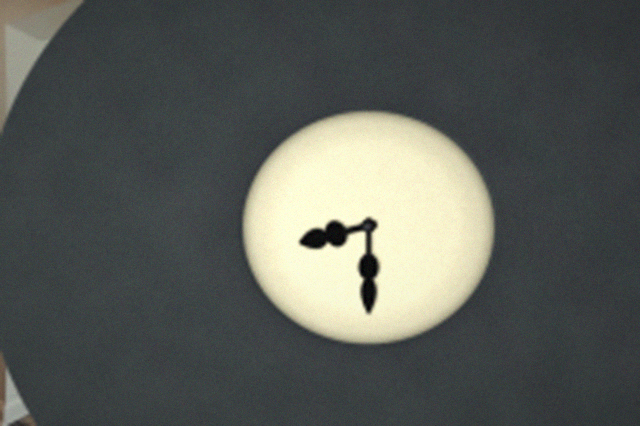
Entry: 8h30
